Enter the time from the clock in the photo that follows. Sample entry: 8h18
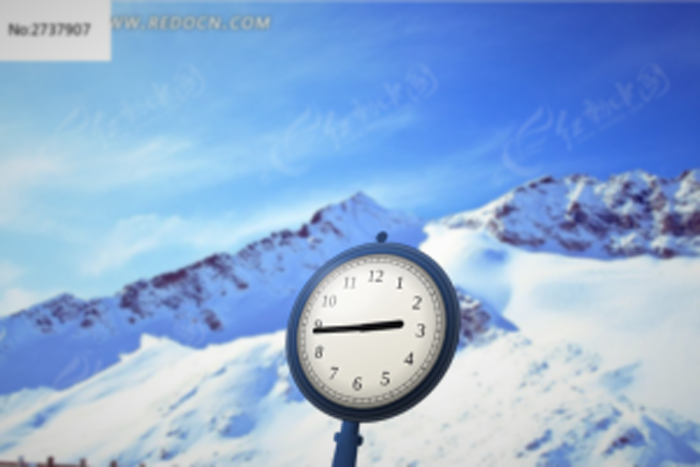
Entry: 2h44
